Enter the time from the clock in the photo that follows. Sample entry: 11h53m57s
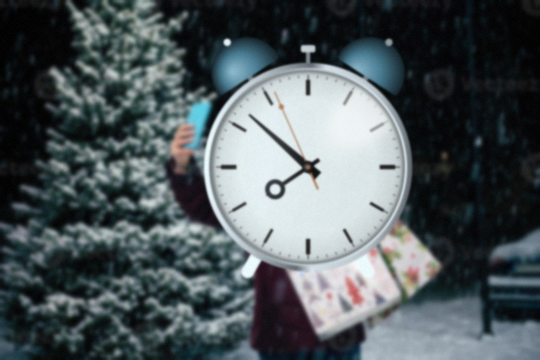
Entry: 7h51m56s
